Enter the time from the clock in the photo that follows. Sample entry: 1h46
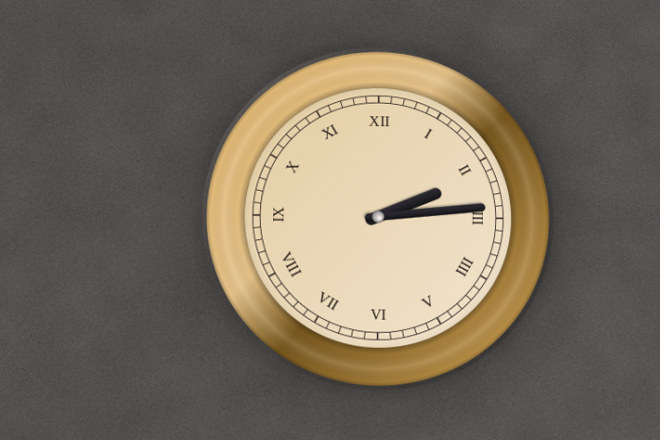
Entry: 2h14
